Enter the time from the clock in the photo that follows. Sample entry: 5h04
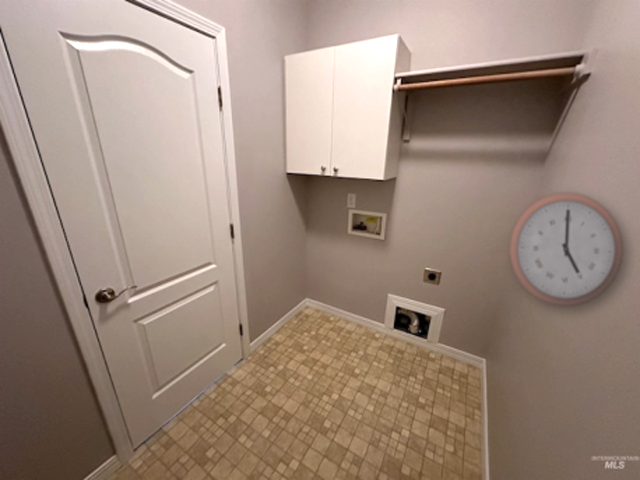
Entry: 5h00
